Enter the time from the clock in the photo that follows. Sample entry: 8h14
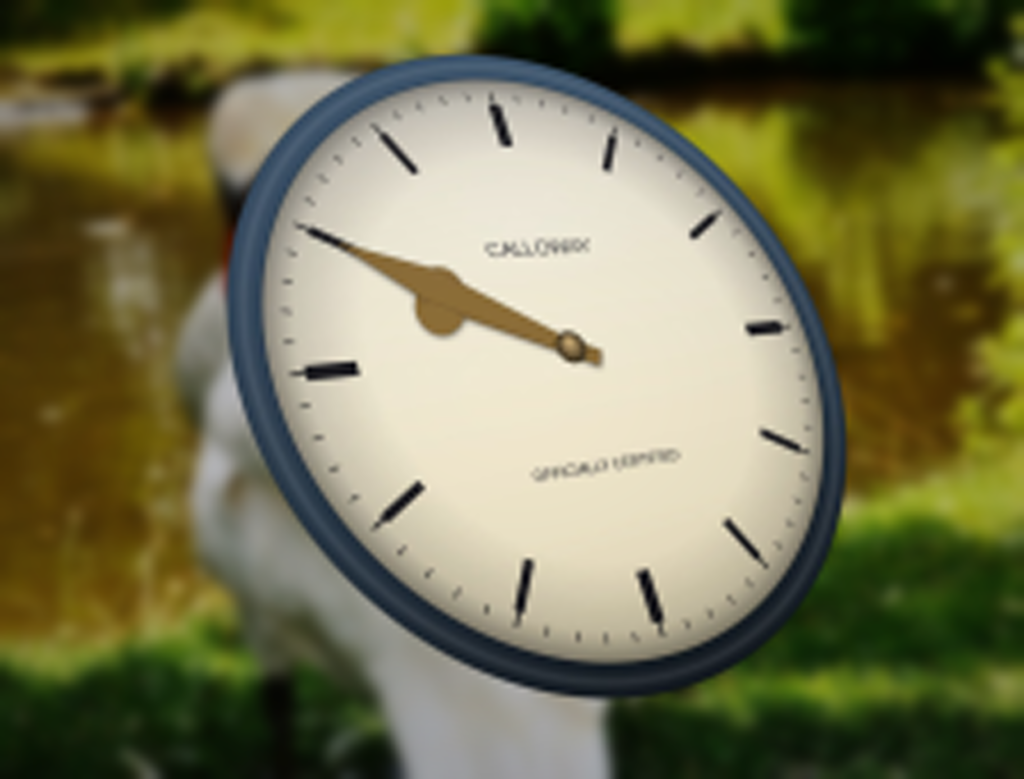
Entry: 9h50
